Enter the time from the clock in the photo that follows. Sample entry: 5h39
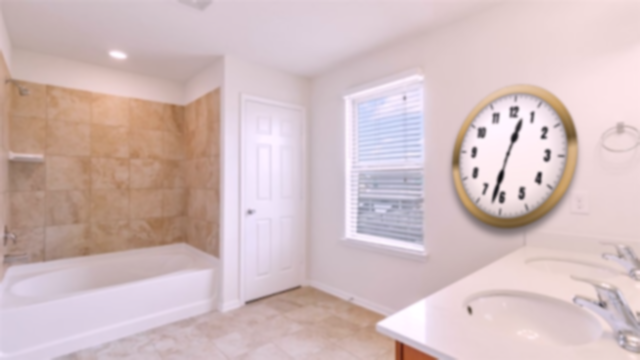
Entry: 12h32
